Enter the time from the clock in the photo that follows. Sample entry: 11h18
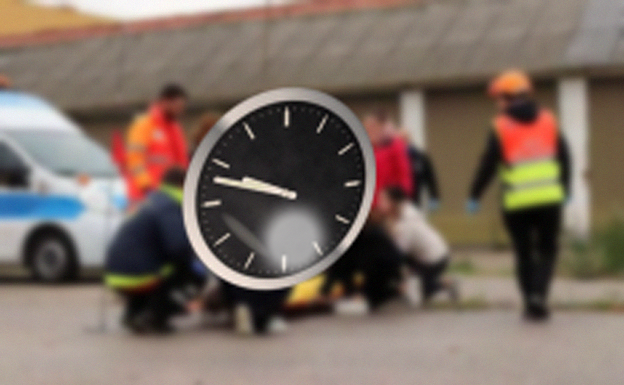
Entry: 9h48
